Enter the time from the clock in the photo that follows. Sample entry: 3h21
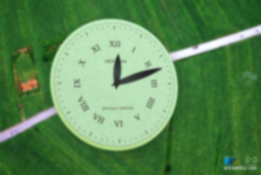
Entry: 12h12
